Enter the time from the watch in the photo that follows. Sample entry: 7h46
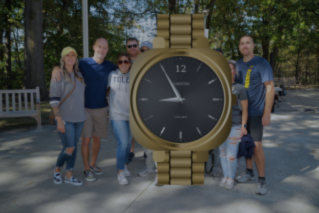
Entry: 8h55
